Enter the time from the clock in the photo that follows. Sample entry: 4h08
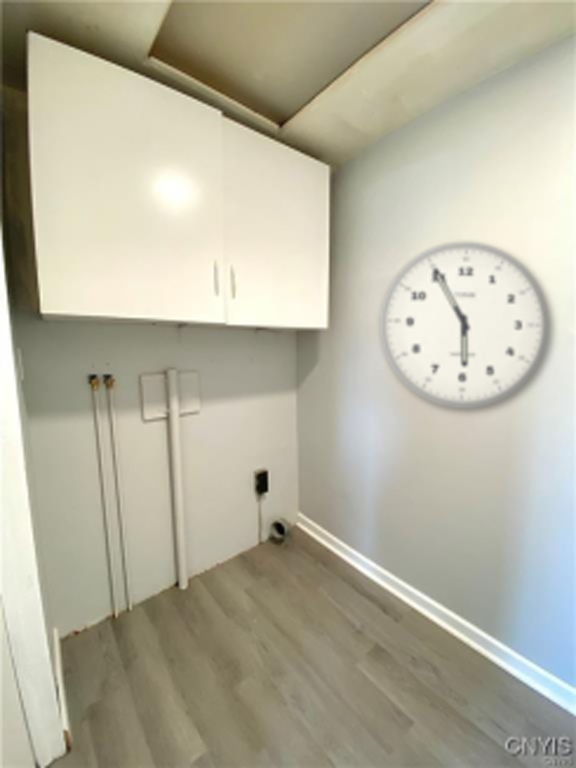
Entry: 5h55
